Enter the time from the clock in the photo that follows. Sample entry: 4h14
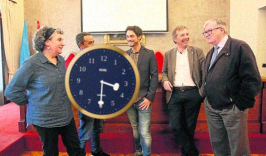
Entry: 3h30
